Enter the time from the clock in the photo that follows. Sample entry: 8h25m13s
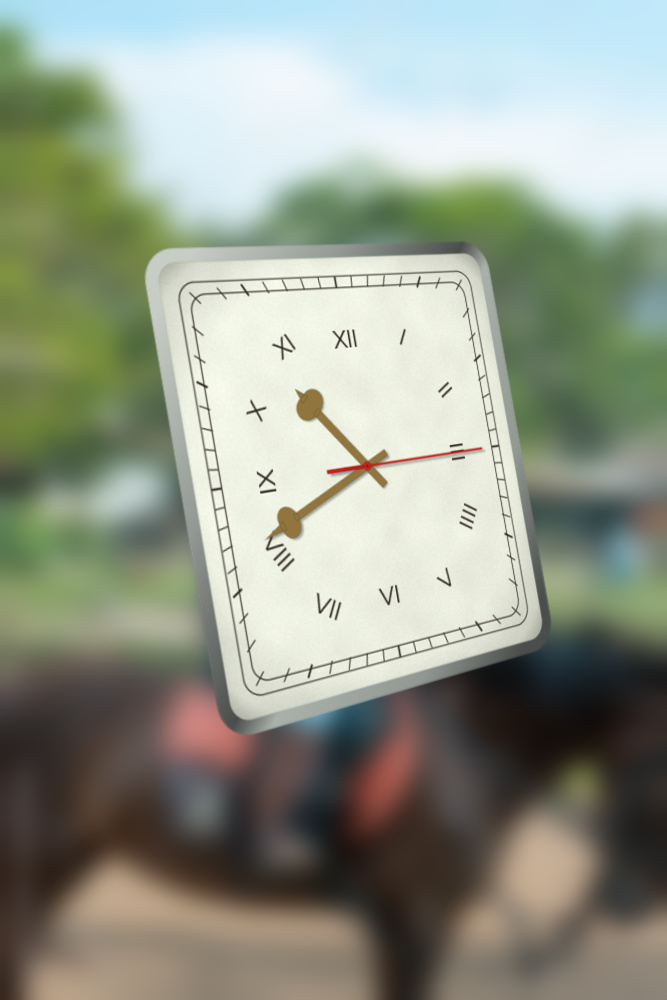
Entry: 10h41m15s
